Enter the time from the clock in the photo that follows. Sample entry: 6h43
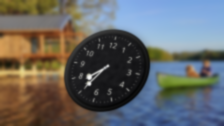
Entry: 7h35
